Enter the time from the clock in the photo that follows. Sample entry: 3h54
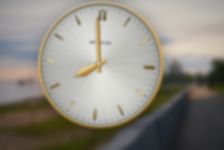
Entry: 7h59
